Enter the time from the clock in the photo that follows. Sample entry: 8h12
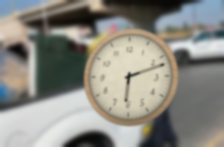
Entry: 6h12
